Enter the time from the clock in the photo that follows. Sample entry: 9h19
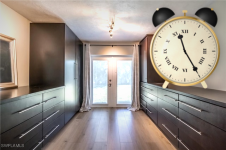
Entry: 11h25
